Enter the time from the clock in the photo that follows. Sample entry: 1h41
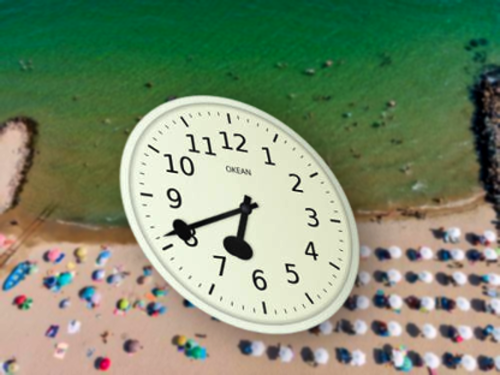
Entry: 6h41
